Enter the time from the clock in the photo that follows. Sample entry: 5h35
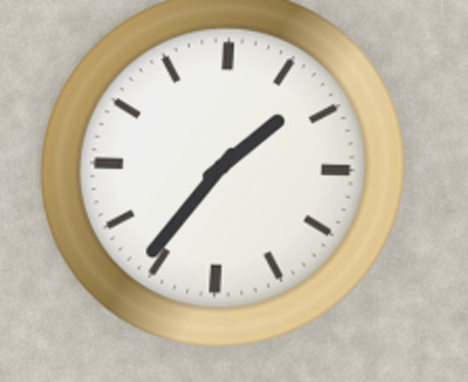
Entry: 1h36
